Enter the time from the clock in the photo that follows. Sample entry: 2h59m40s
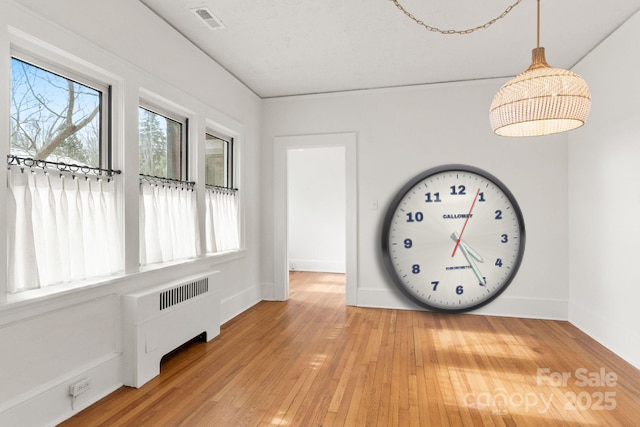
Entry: 4h25m04s
